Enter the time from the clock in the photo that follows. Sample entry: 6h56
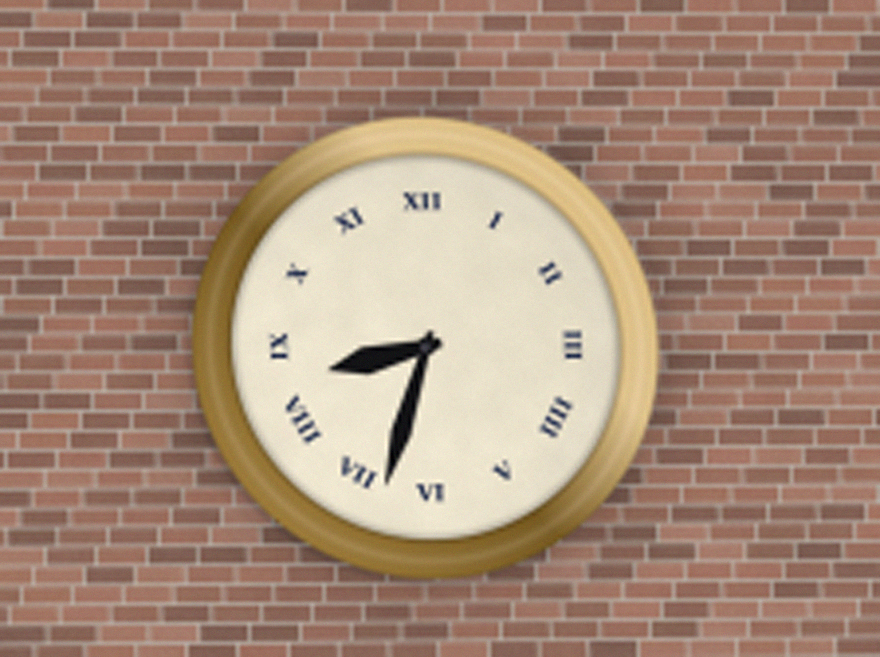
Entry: 8h33
